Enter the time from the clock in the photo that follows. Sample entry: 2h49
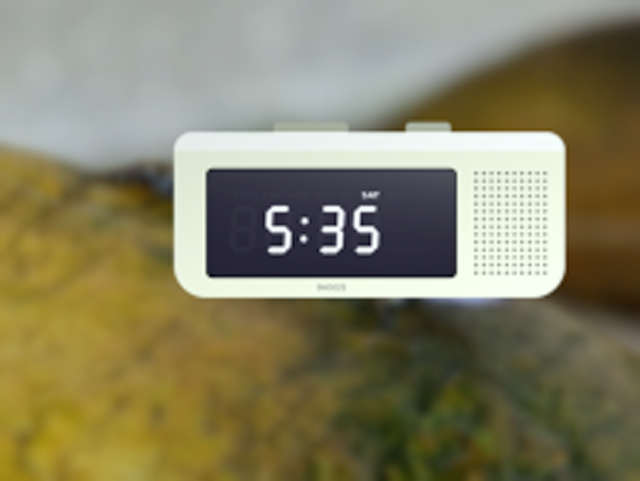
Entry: 5h35
